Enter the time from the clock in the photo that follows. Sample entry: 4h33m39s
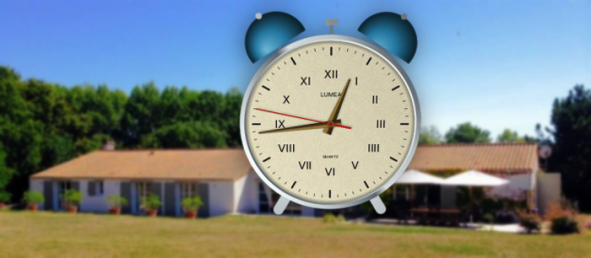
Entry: 12h43m47s
